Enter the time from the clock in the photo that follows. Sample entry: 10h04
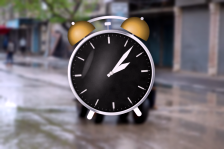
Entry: 2h07
